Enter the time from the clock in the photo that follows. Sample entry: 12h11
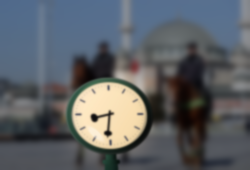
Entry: 8h31
